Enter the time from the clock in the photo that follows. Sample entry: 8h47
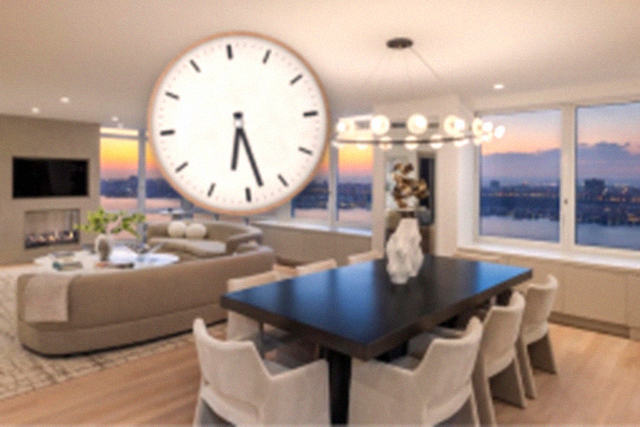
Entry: 6h28
